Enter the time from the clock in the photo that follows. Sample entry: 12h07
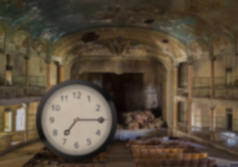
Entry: 7h15
